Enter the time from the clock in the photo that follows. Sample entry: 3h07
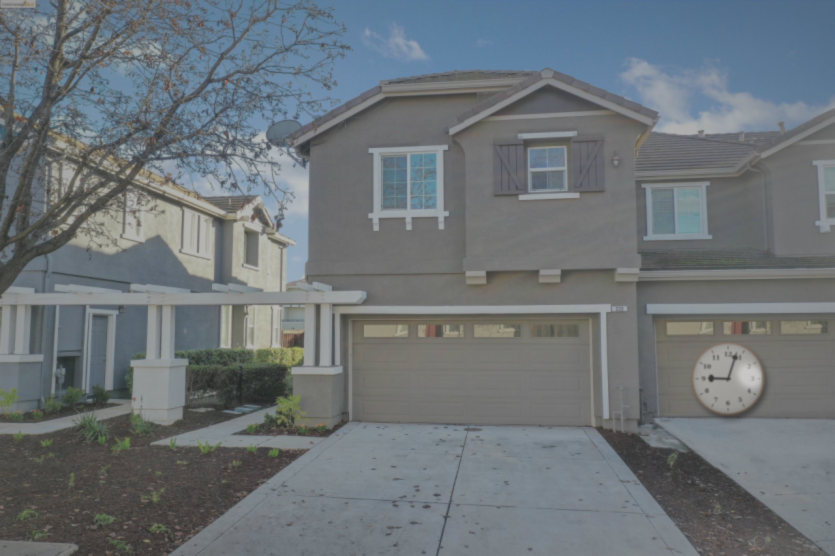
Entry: 9h03
